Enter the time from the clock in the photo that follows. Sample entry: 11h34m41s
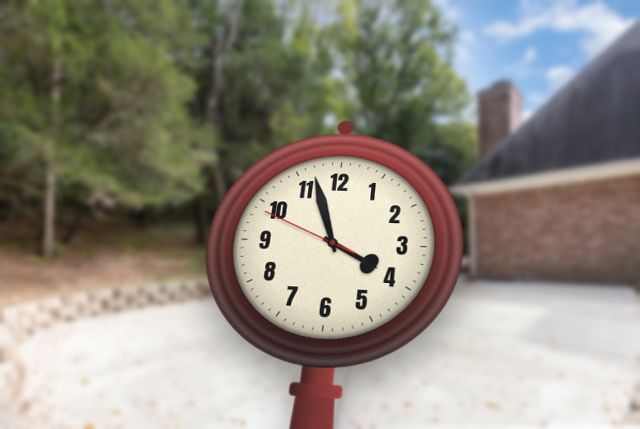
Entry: 3h56m49s
